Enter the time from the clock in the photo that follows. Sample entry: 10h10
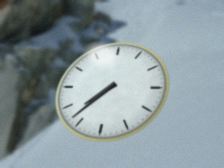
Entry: 7h37
